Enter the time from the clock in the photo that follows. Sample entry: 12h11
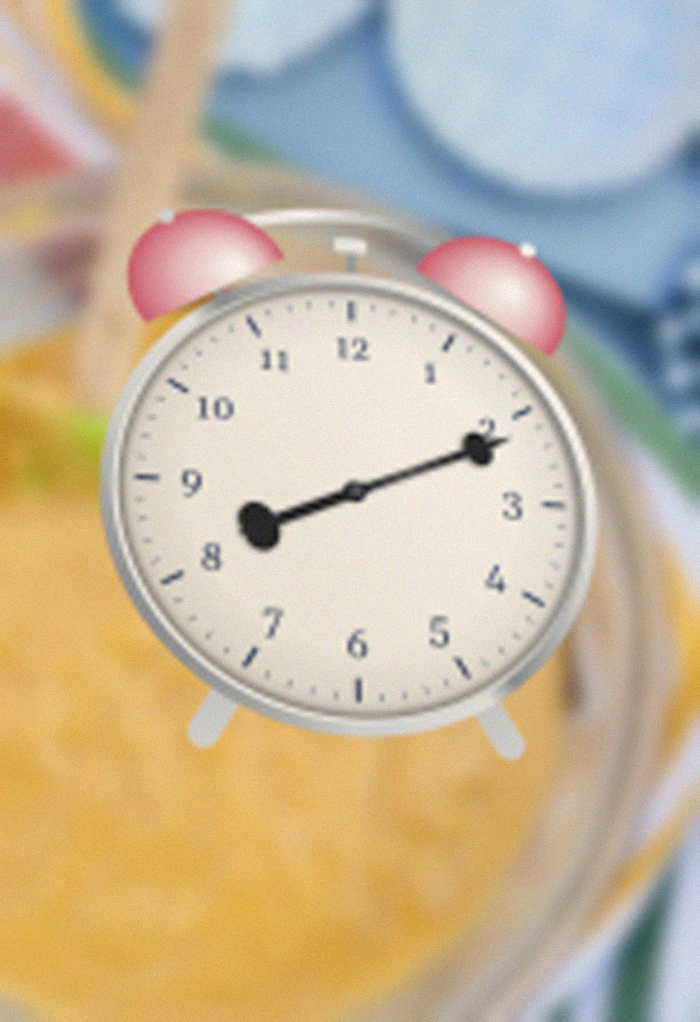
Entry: 8h11
